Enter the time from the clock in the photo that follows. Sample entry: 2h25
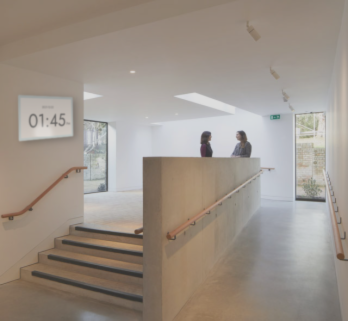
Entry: 1h45
